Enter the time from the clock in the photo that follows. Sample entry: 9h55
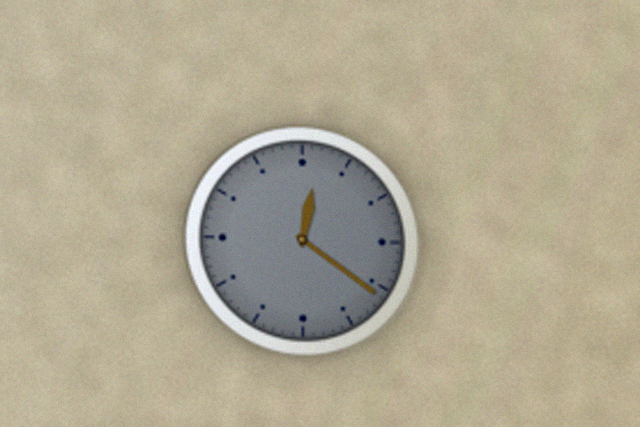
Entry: 12h21
